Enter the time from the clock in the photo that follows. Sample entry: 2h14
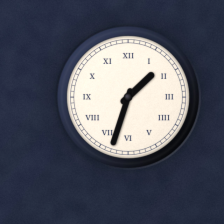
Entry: 1h33
